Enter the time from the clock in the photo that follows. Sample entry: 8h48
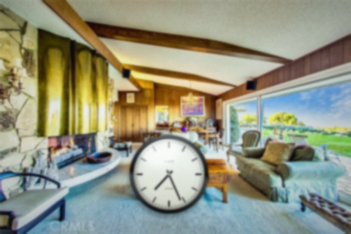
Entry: 7h26
